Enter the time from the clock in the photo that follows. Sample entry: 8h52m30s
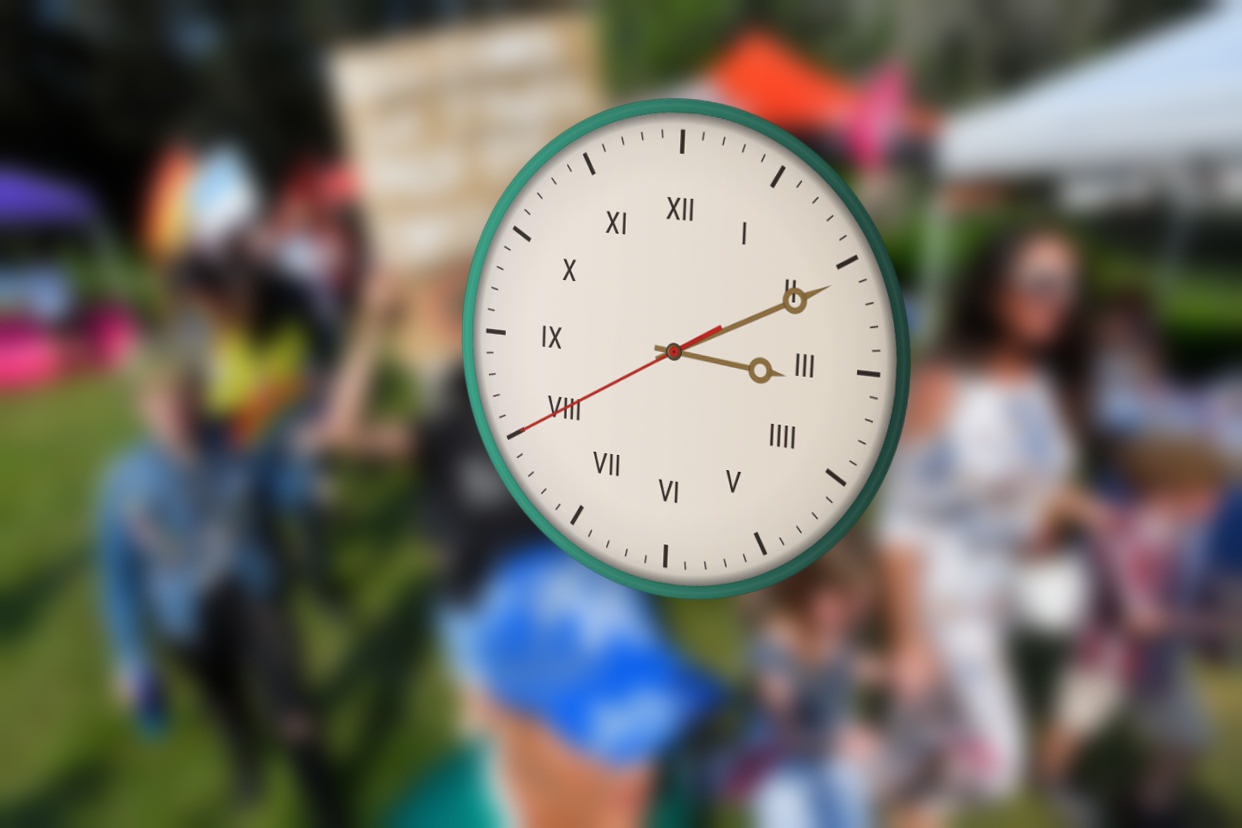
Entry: 3h10m40s
